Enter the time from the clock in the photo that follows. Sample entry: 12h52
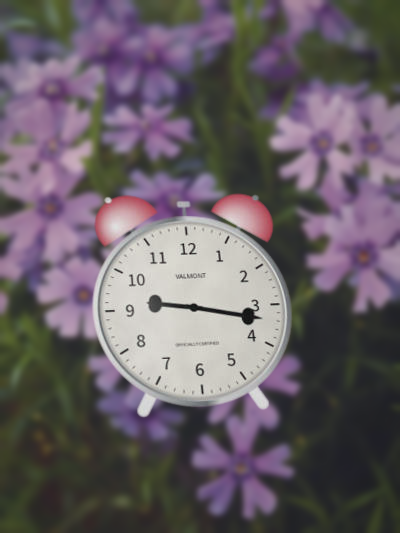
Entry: 9h17
